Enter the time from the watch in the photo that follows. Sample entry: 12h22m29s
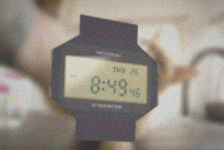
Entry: 8h49m46s
